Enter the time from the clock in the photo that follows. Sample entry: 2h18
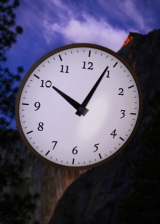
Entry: 10h04
